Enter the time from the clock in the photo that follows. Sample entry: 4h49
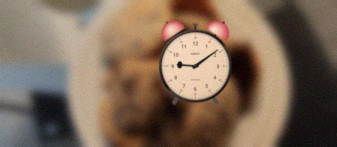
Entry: 9h09
